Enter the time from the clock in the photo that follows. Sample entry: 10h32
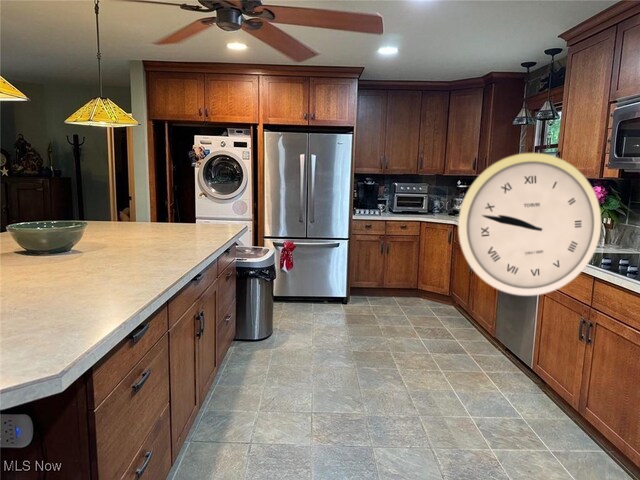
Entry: 9h48
